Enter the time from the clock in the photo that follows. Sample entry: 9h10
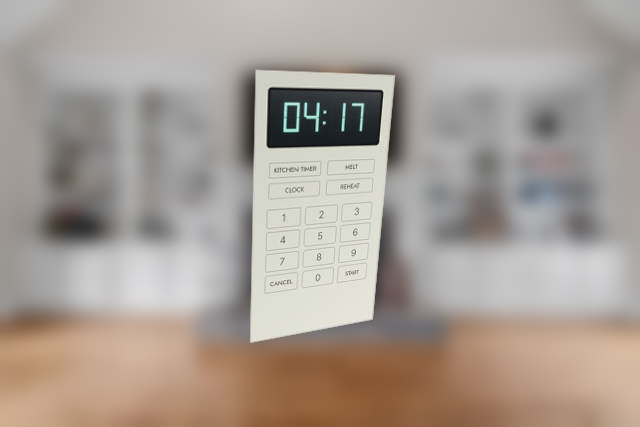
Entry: 4h17
